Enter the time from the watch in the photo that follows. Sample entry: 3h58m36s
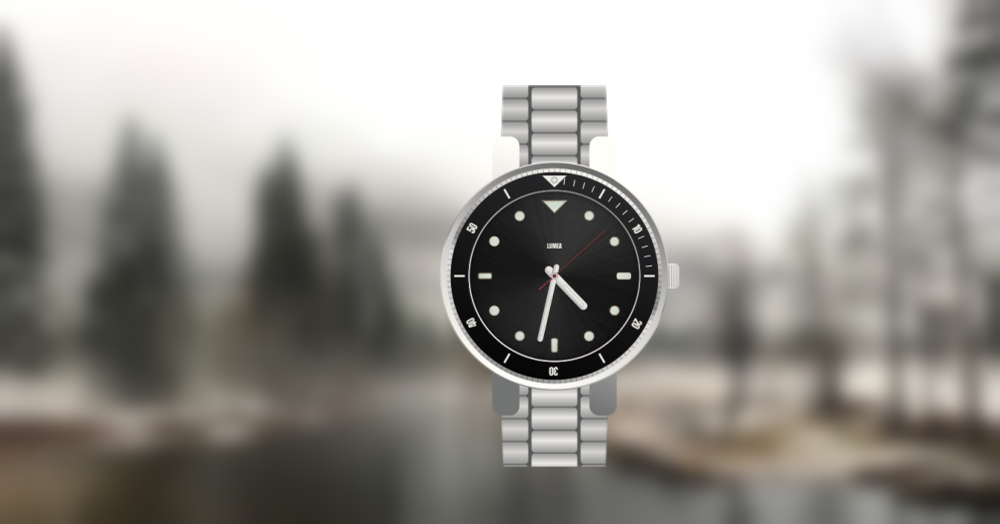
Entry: 4h32m08s
